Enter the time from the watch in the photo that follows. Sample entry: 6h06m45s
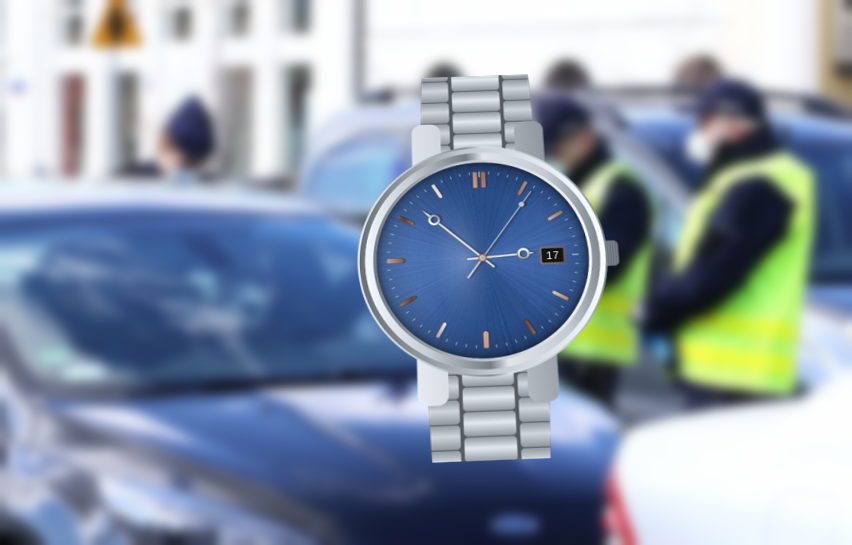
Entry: 2h52m06s
